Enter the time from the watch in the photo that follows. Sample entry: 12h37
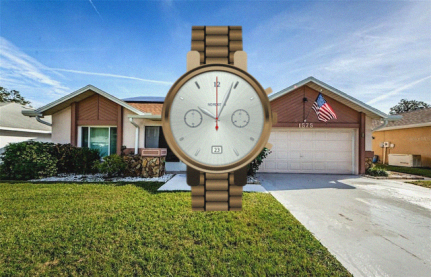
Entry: 10h04
